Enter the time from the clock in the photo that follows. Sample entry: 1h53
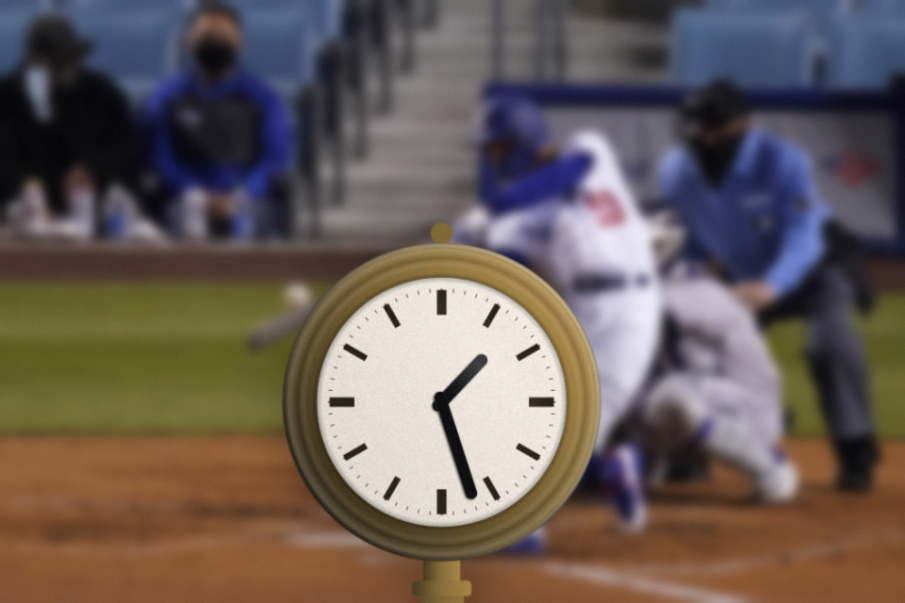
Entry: 1h27
